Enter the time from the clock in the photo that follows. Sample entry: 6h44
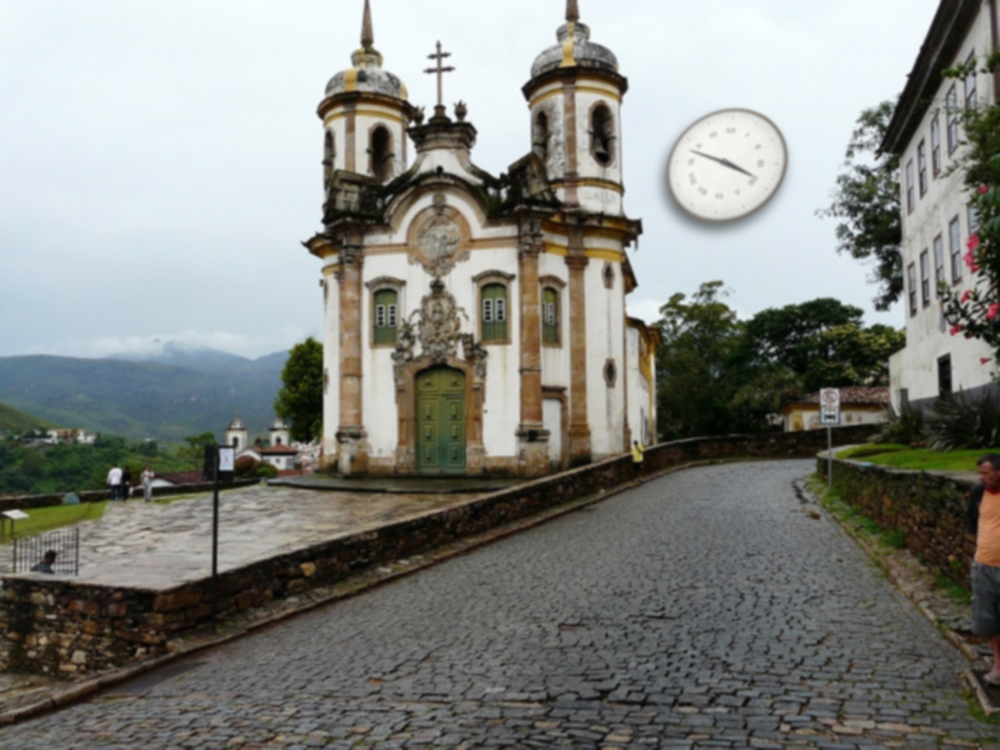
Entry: 3h48
